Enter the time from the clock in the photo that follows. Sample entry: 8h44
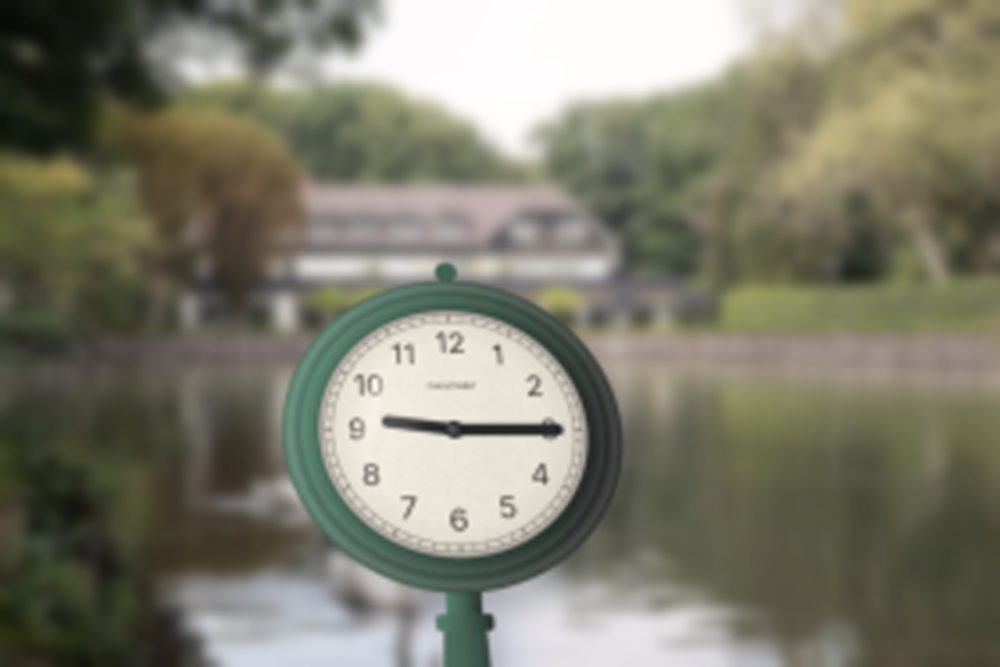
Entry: 9h15
